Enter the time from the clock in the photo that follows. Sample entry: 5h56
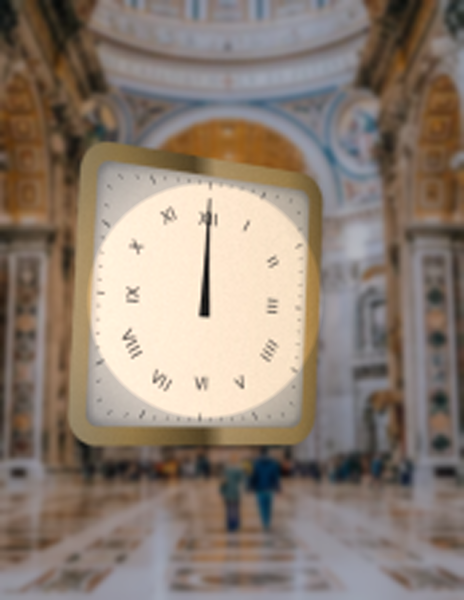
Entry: 12h00
